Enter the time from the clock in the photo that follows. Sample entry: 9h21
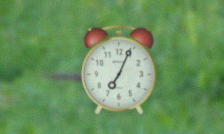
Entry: 7h04
